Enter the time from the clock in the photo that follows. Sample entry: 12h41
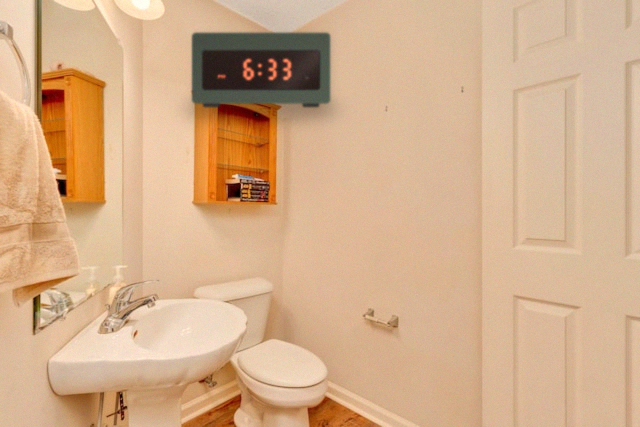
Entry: 6h33
